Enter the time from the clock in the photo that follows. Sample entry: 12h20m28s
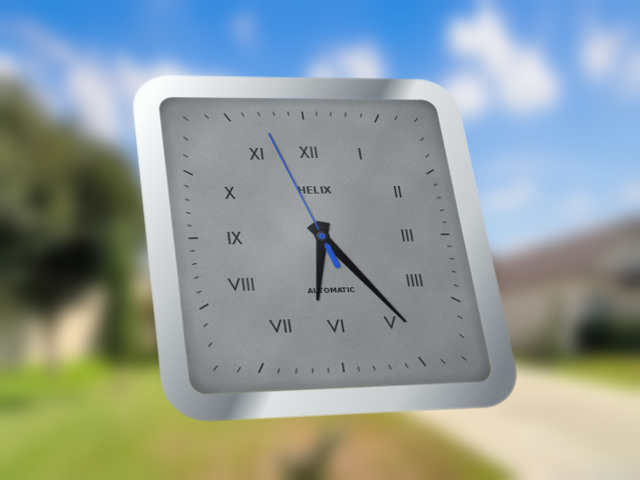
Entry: 6h23m57s
